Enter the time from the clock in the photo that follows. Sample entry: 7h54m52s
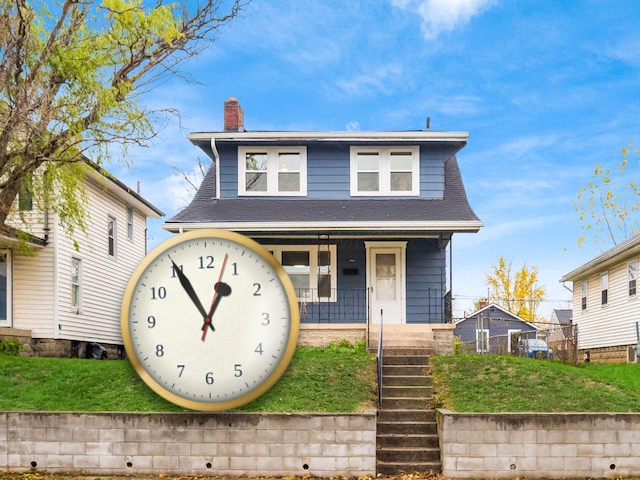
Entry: 12h55m03s
